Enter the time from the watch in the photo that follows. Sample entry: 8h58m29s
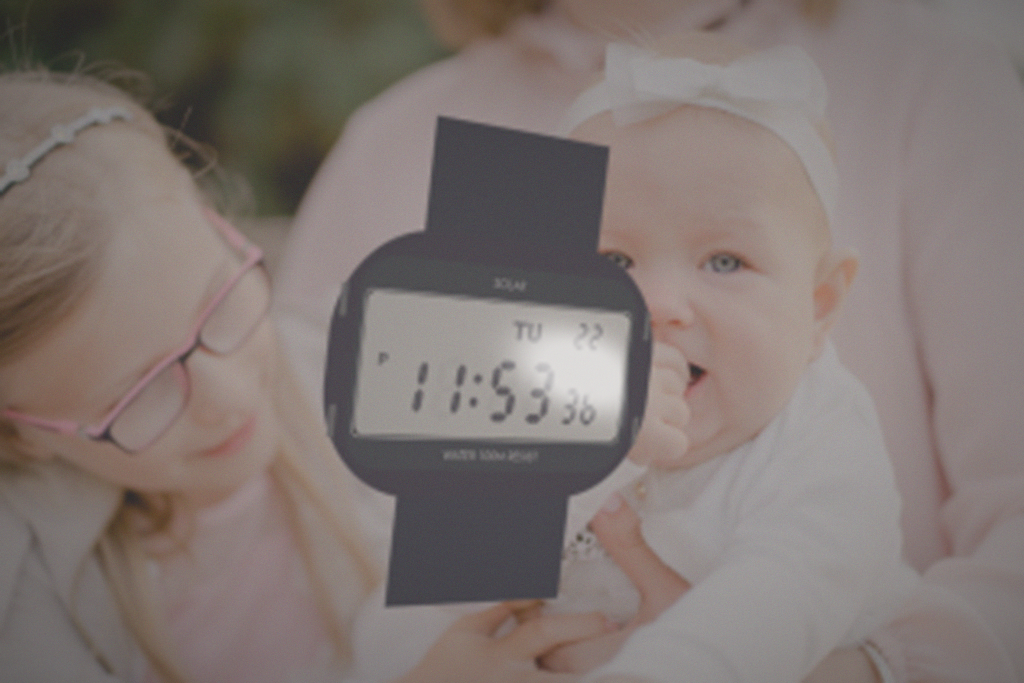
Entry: 11h53m36s
